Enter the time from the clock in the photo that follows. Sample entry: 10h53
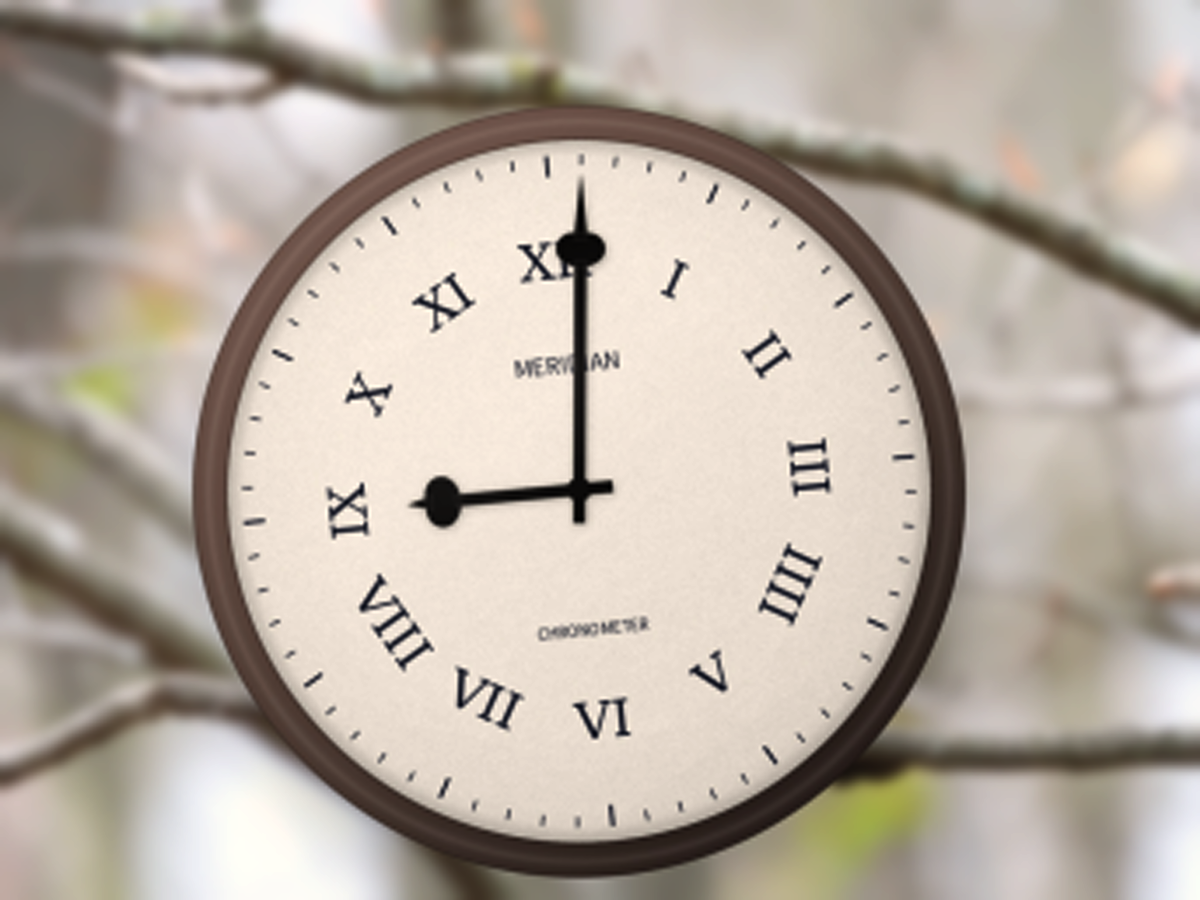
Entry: 9h01
